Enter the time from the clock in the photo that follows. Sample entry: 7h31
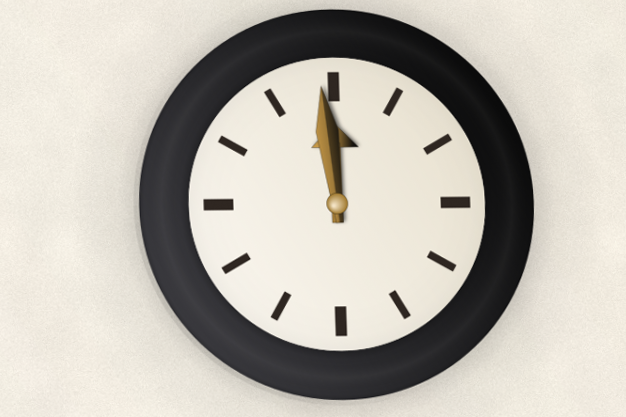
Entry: 11h59
